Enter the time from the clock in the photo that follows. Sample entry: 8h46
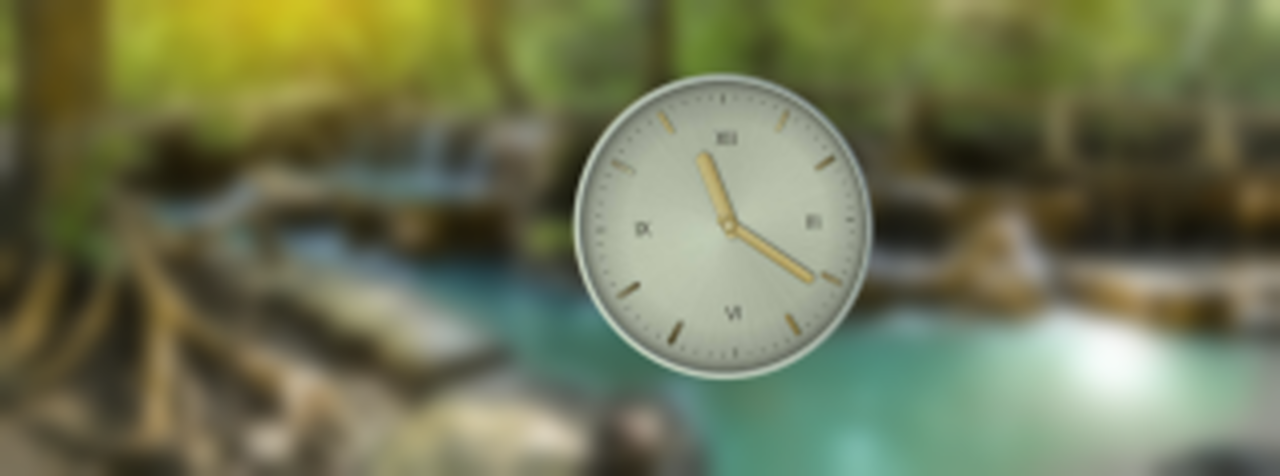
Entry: 11h21
